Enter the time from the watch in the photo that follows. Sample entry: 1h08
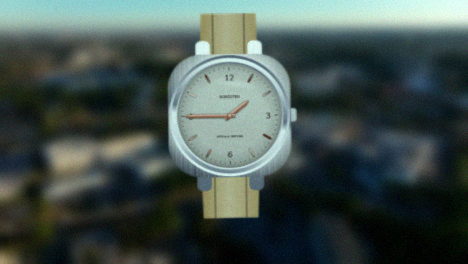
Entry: 1h45
